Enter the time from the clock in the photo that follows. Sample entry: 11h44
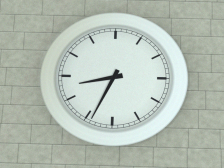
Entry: 8h34
